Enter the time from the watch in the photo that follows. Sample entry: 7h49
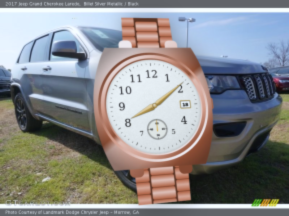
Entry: 8h09
